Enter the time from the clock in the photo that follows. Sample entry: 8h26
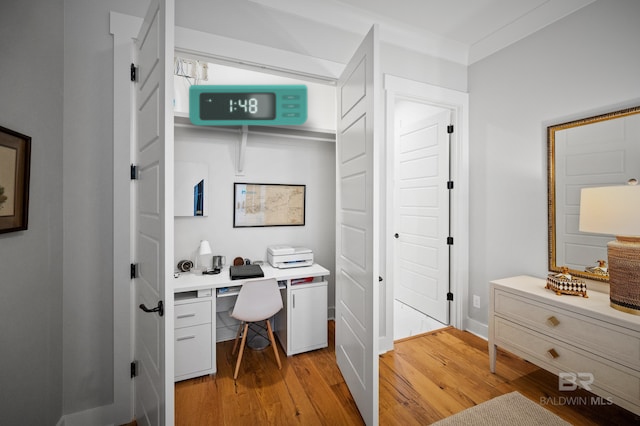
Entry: 1h48
